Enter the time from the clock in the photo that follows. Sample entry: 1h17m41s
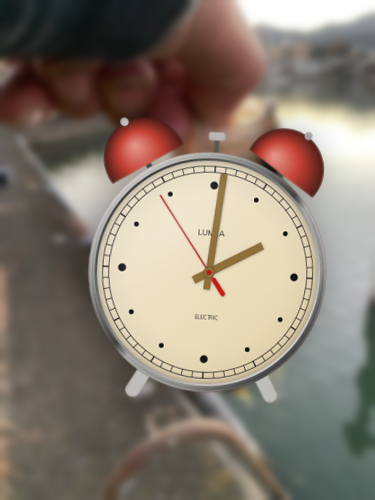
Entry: 2h00m54s
